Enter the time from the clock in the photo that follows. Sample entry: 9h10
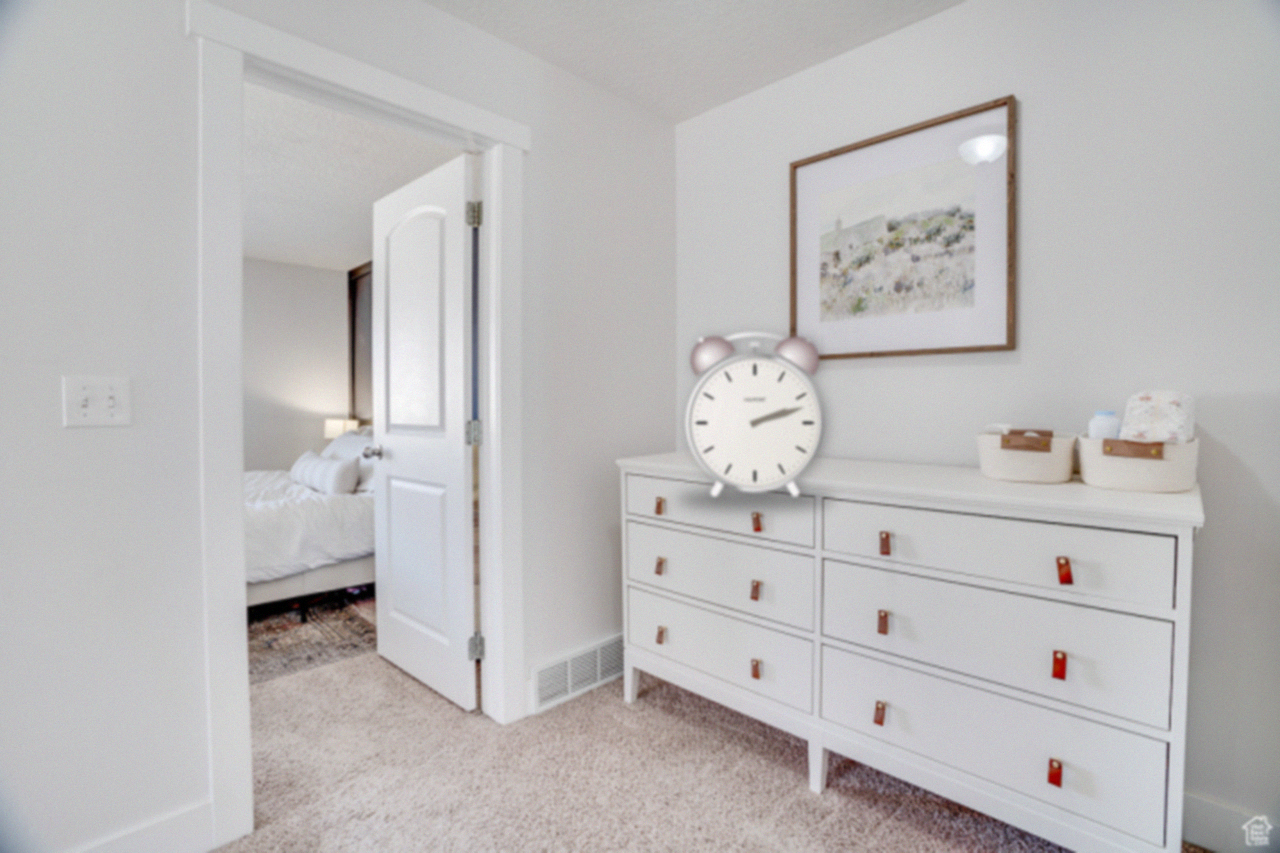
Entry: 2h12
